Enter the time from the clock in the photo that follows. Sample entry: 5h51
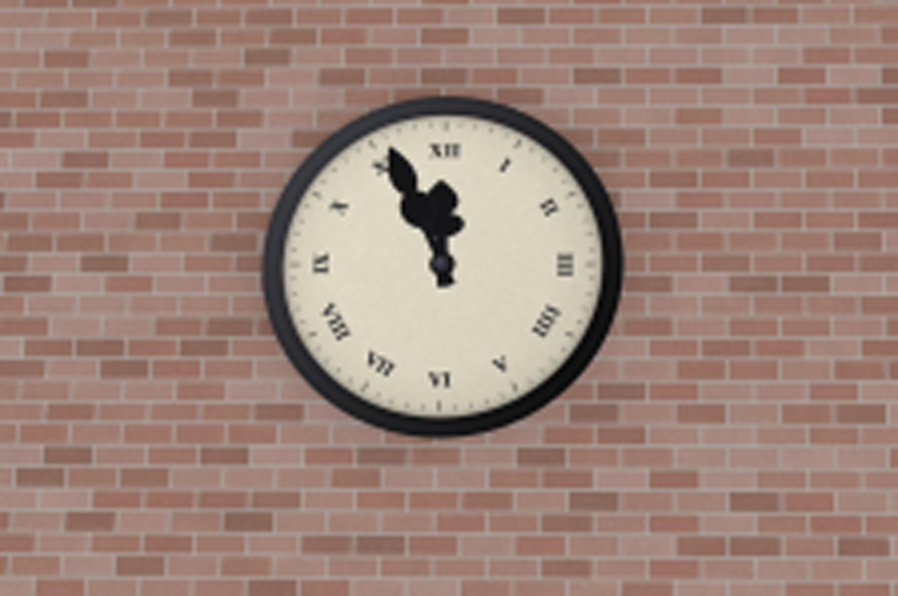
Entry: 11h56
